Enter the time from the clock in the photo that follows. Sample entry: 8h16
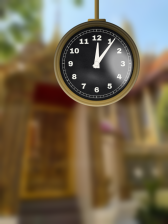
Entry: 12h06
